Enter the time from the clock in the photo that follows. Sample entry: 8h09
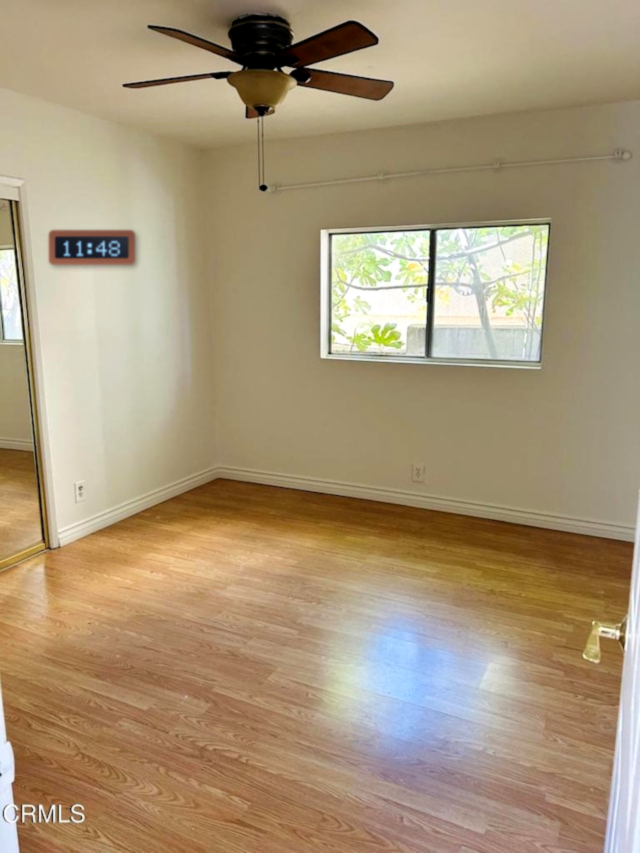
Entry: 11h48
